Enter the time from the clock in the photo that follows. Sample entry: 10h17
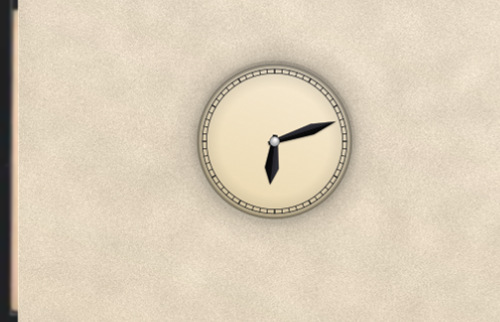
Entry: 6h12
